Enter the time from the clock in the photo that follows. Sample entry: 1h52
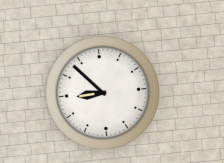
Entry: 8h53
